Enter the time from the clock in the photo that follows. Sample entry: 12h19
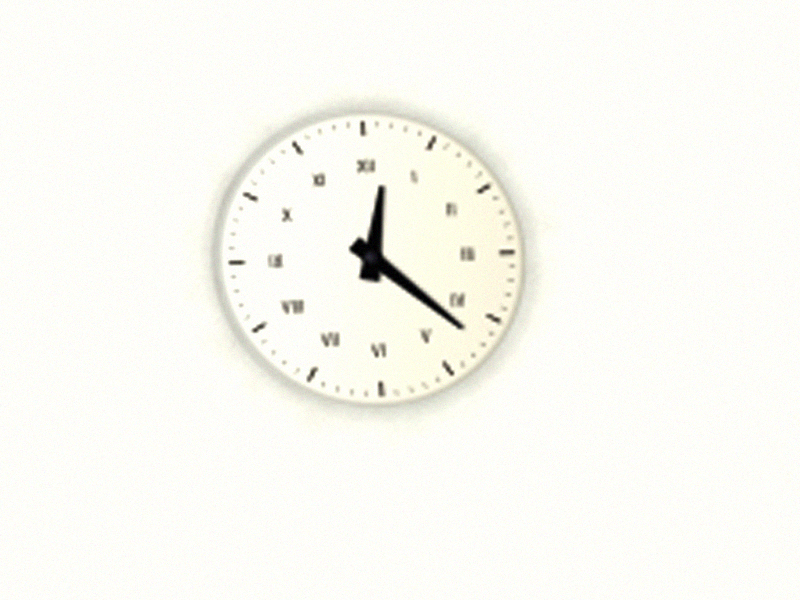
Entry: 12h22
